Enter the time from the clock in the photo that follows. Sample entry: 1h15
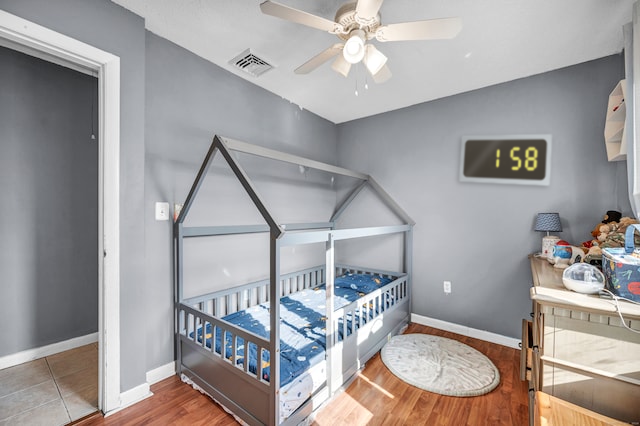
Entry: 1h58
